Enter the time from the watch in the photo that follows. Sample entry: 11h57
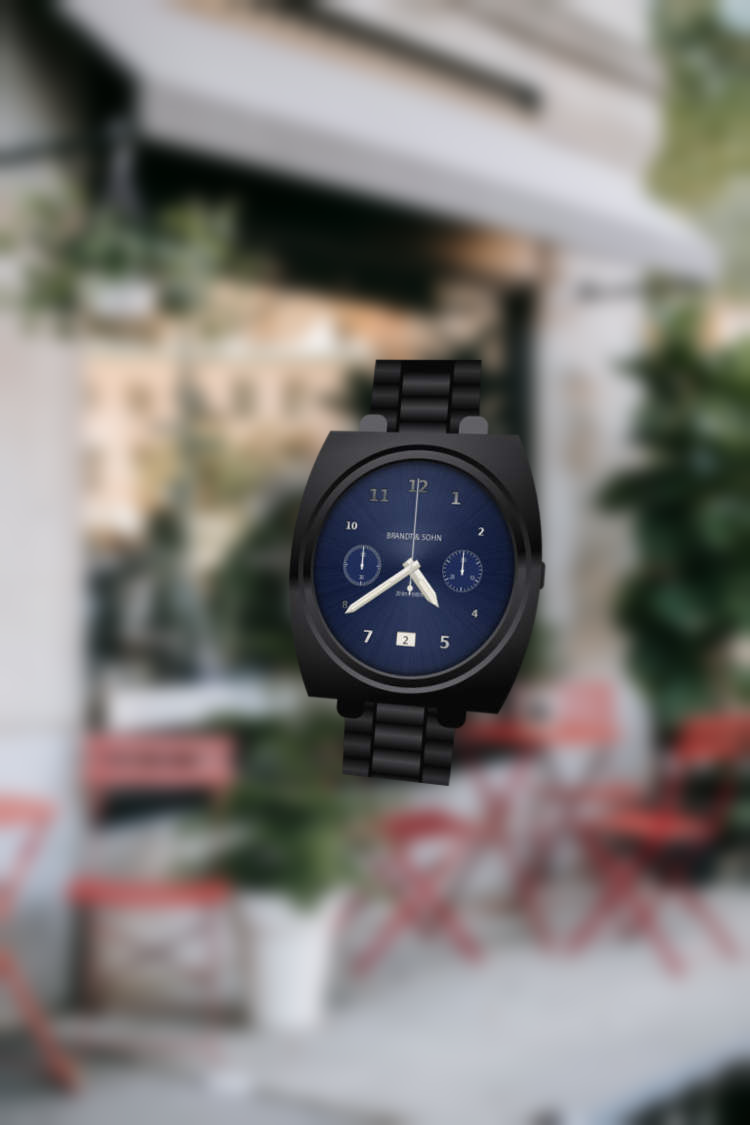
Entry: 4h39
